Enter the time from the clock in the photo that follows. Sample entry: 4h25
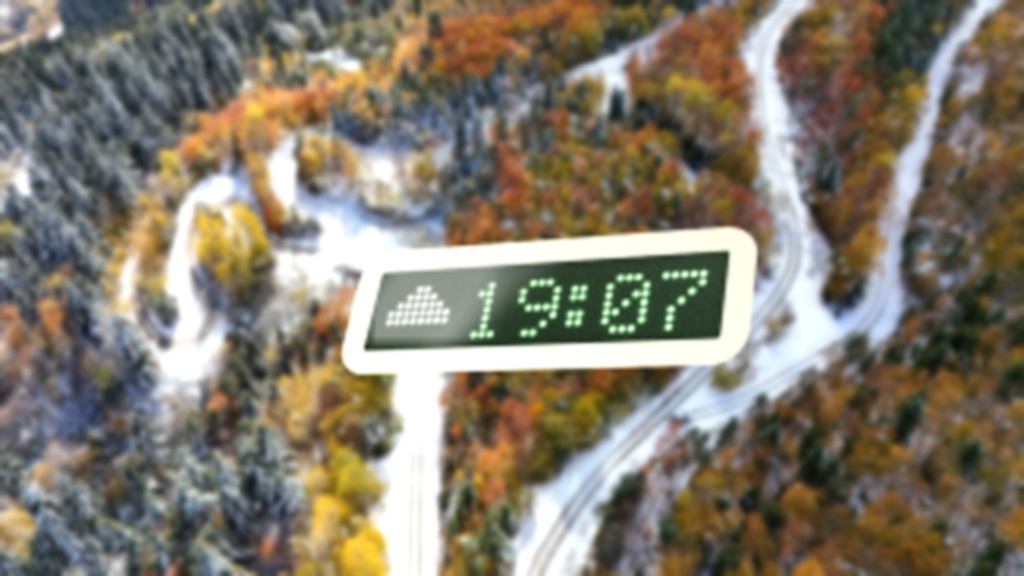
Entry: 19h07
